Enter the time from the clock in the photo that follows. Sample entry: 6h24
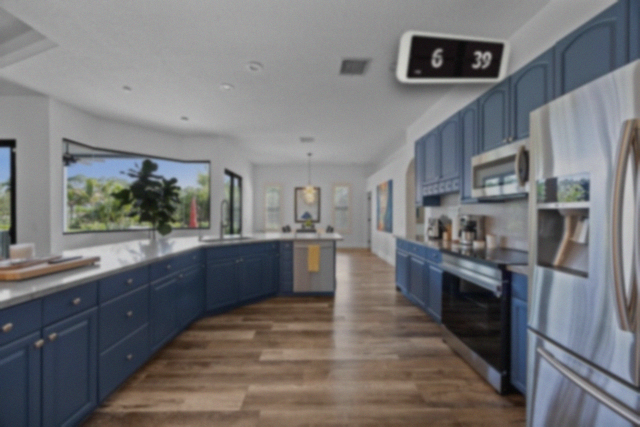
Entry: 6h39
